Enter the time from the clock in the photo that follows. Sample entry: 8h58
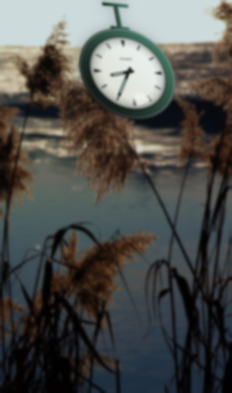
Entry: 8h35
